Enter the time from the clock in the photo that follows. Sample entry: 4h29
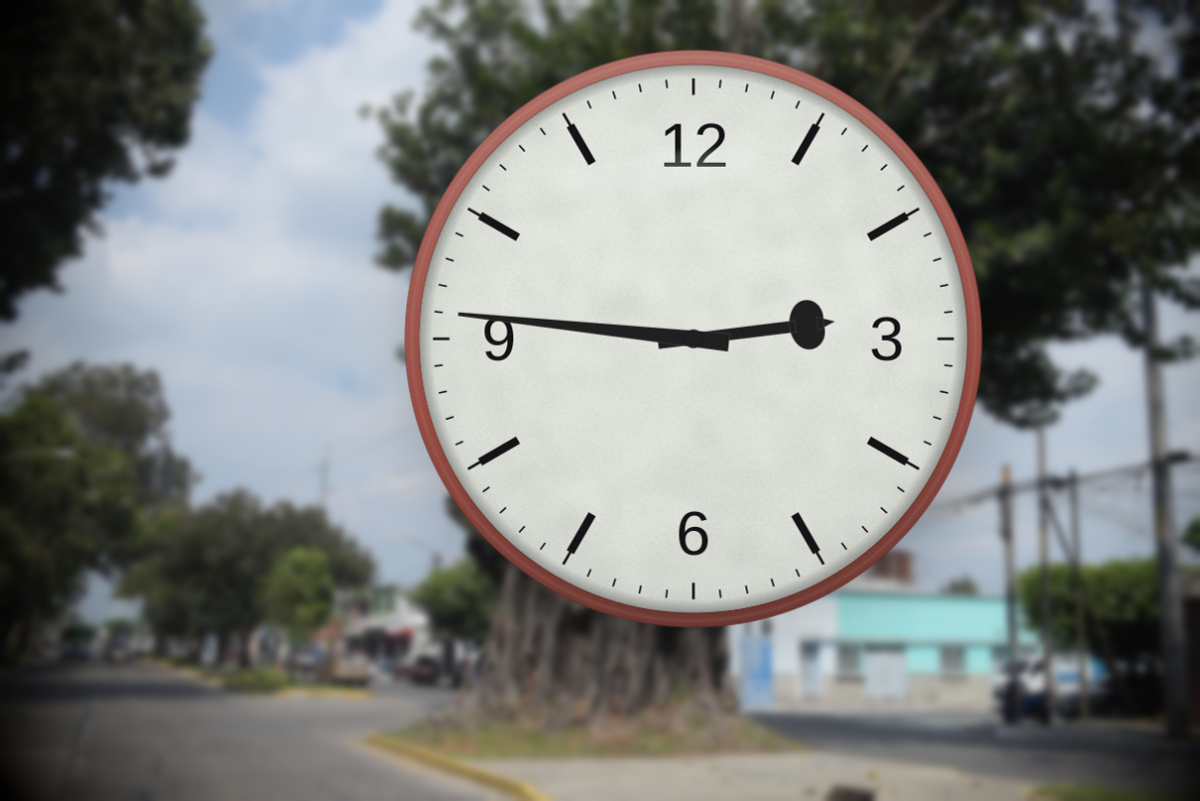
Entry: 2h46
